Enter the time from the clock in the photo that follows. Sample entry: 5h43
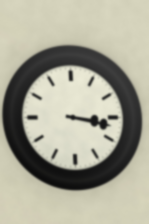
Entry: 3h17
